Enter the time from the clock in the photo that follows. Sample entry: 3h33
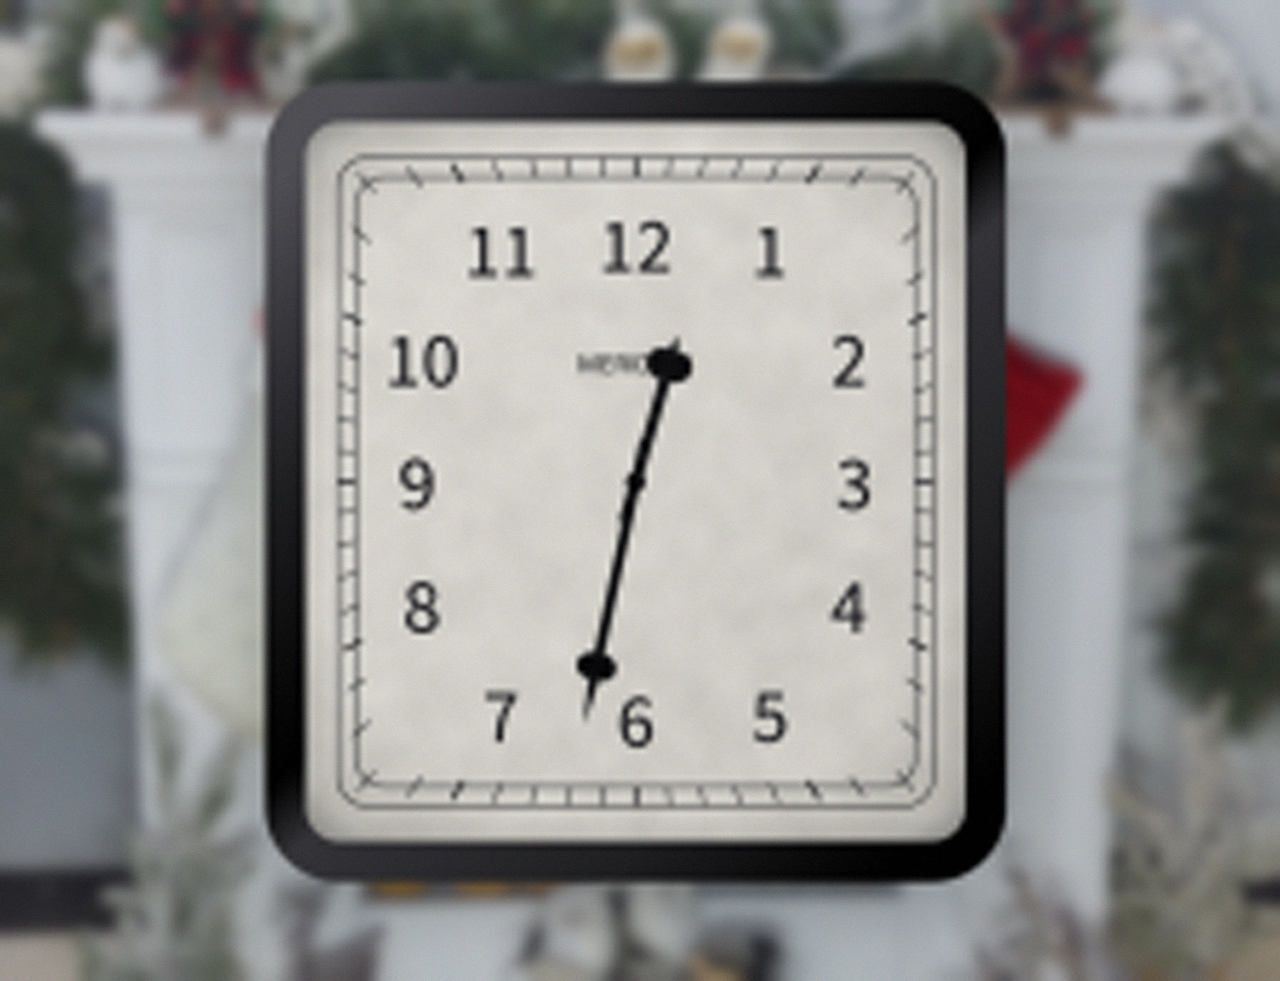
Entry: 12h32
